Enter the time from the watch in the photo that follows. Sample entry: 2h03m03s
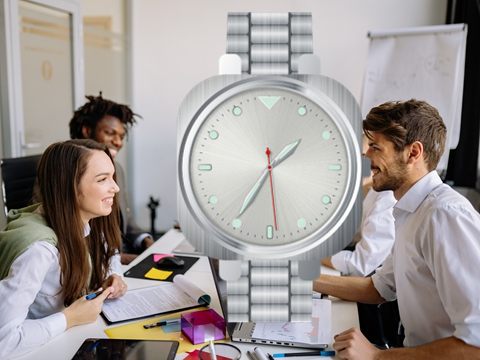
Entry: 1h35m29s
